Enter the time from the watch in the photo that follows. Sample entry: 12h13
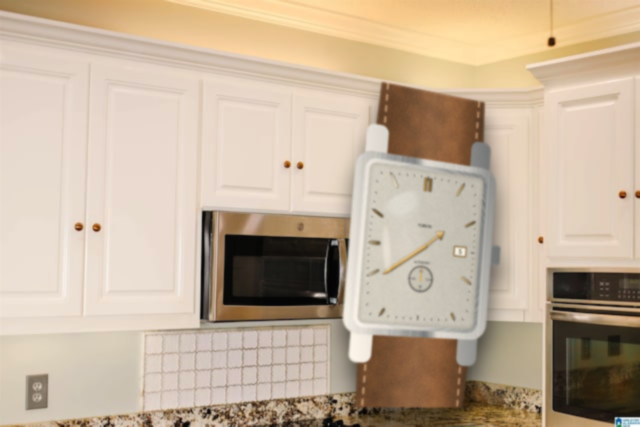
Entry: 1h39
